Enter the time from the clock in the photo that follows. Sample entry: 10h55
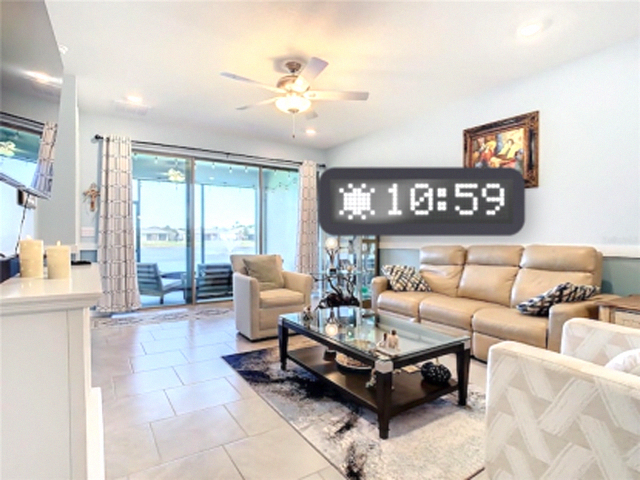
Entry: 10h59
